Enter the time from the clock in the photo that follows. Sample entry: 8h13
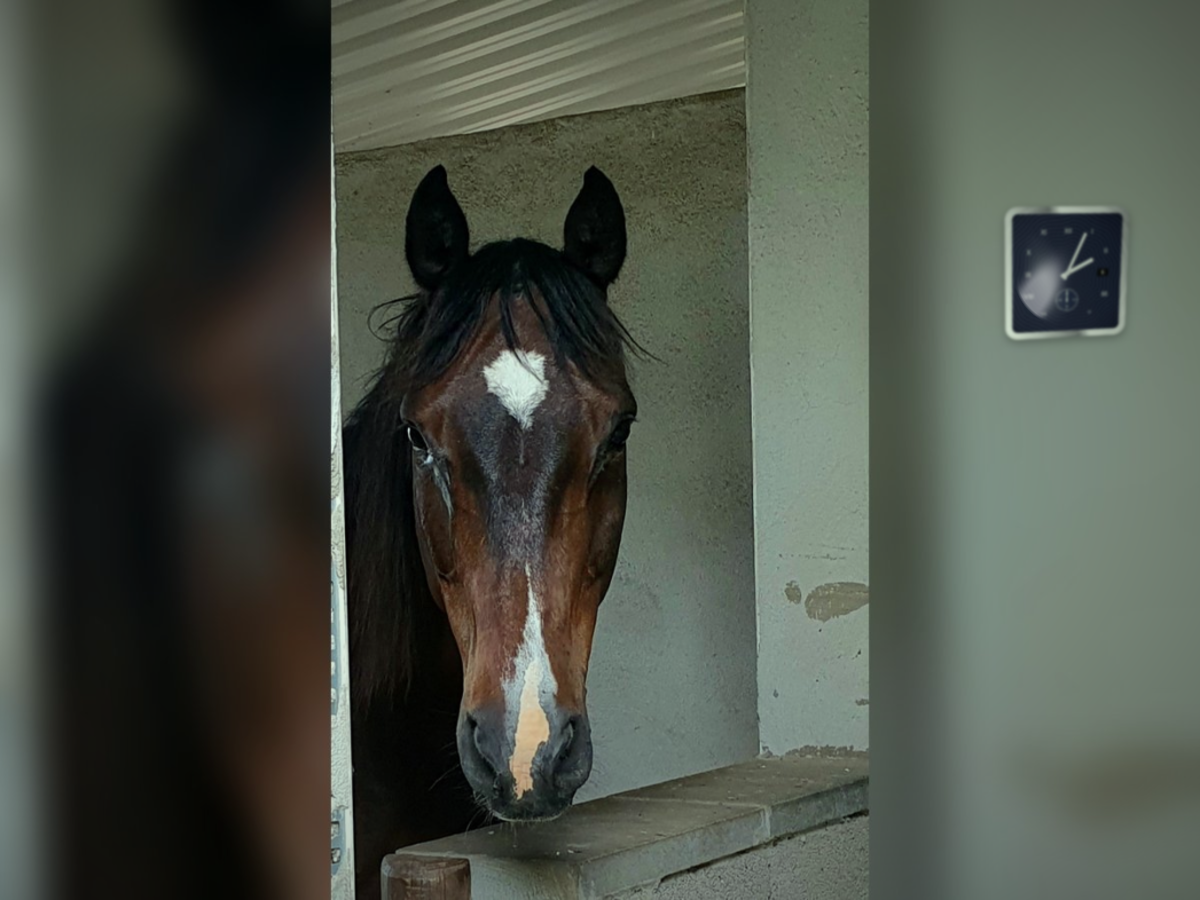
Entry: 2h04
